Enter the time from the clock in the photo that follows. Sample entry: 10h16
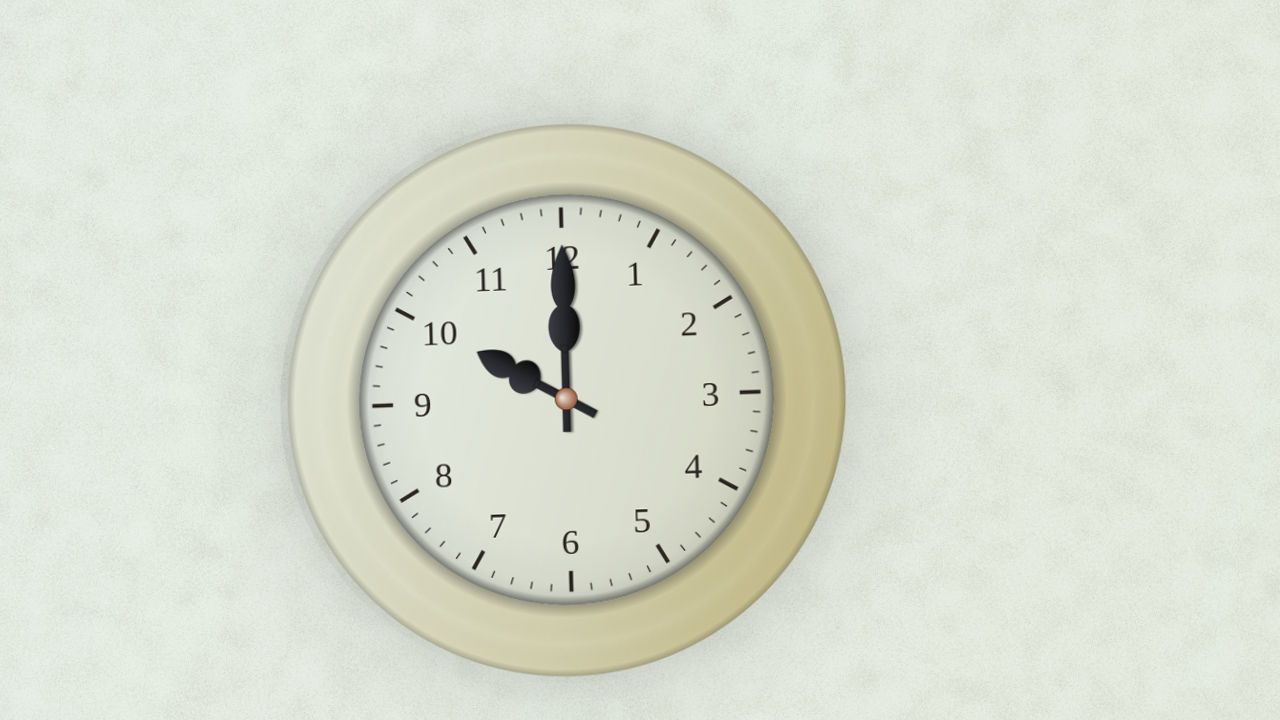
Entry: 10h00
